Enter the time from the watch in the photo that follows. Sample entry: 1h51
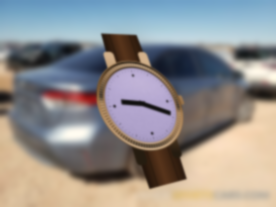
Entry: 9h19
